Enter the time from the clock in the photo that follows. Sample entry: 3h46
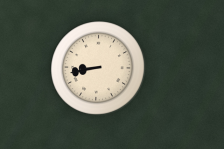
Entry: 8h43
